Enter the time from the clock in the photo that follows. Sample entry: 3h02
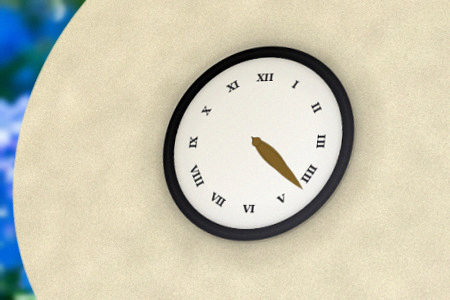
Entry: 4h22
